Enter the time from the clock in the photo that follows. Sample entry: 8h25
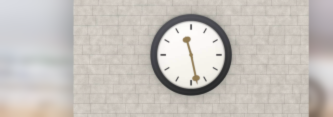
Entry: 11h28
